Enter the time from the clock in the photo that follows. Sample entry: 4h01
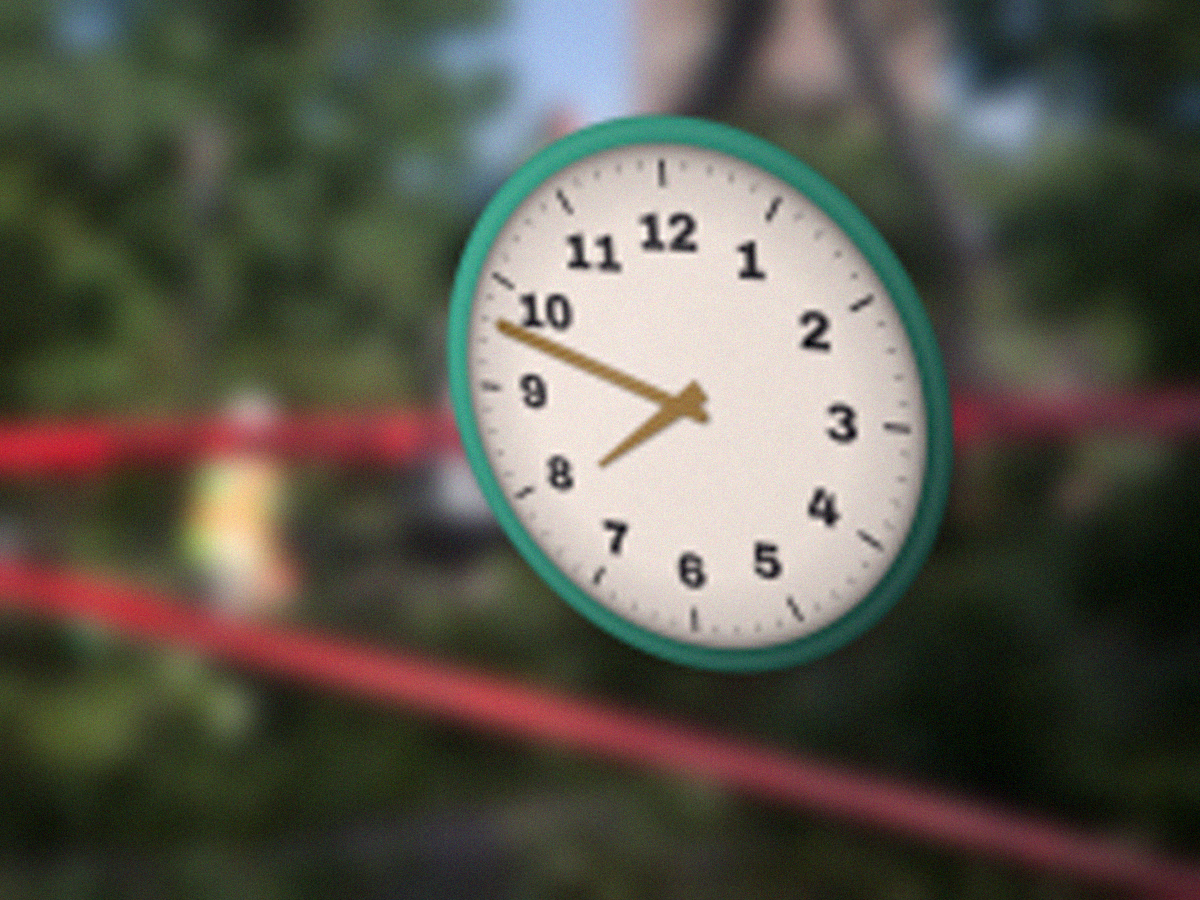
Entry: 7h48
